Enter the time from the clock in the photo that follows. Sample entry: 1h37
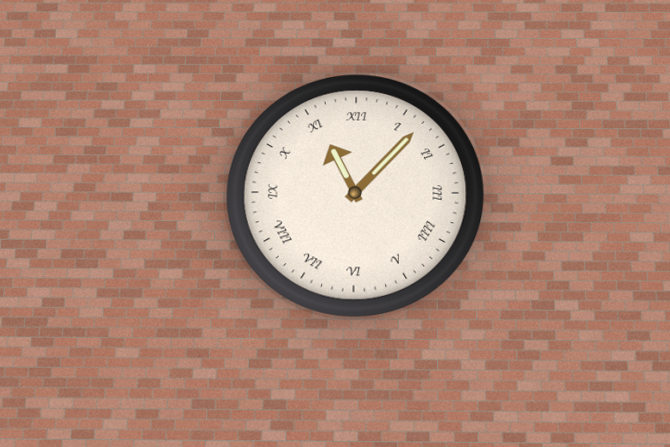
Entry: 11h07
